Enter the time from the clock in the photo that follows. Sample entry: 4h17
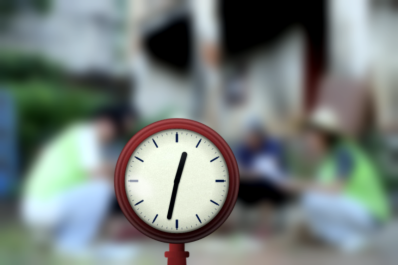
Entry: 12h32
